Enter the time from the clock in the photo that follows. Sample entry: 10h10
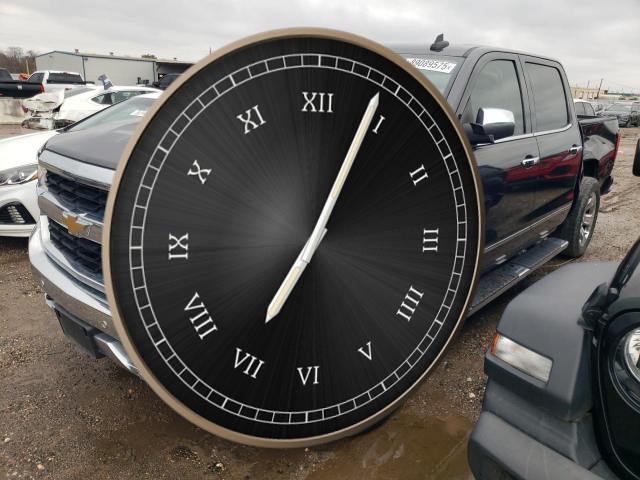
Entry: 7h04
